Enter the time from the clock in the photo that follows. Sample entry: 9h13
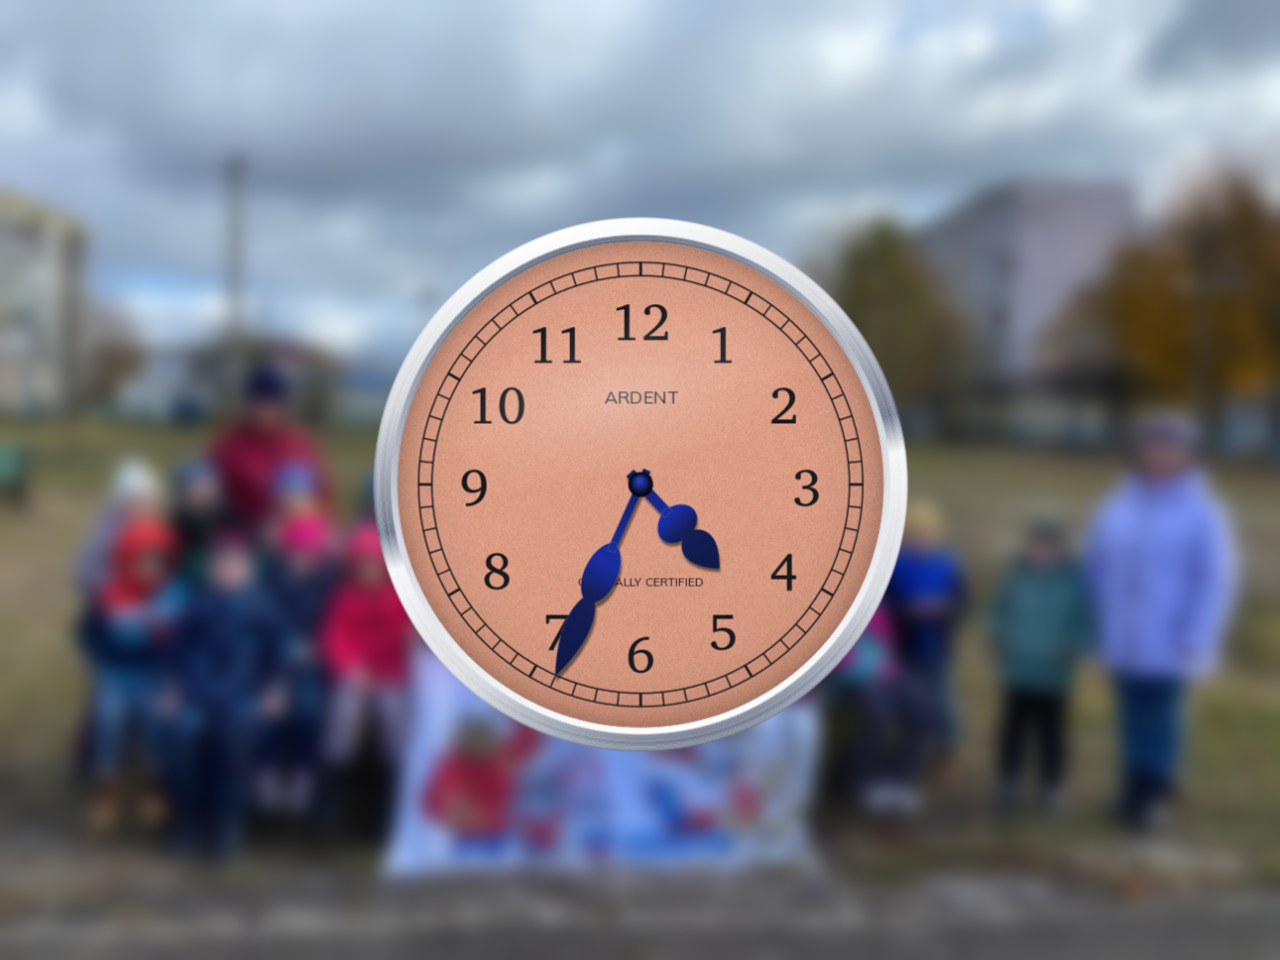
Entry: 4h34
